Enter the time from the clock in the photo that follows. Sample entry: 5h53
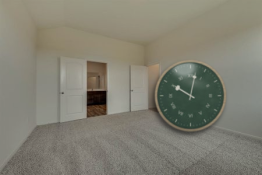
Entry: 10h02
